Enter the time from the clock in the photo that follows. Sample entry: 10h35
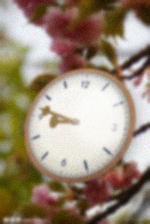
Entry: 8h47
